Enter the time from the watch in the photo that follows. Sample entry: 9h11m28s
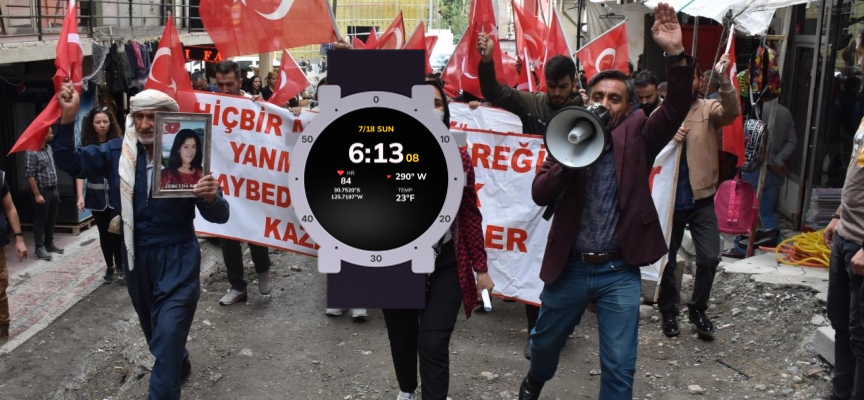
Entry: 6h13m08s
